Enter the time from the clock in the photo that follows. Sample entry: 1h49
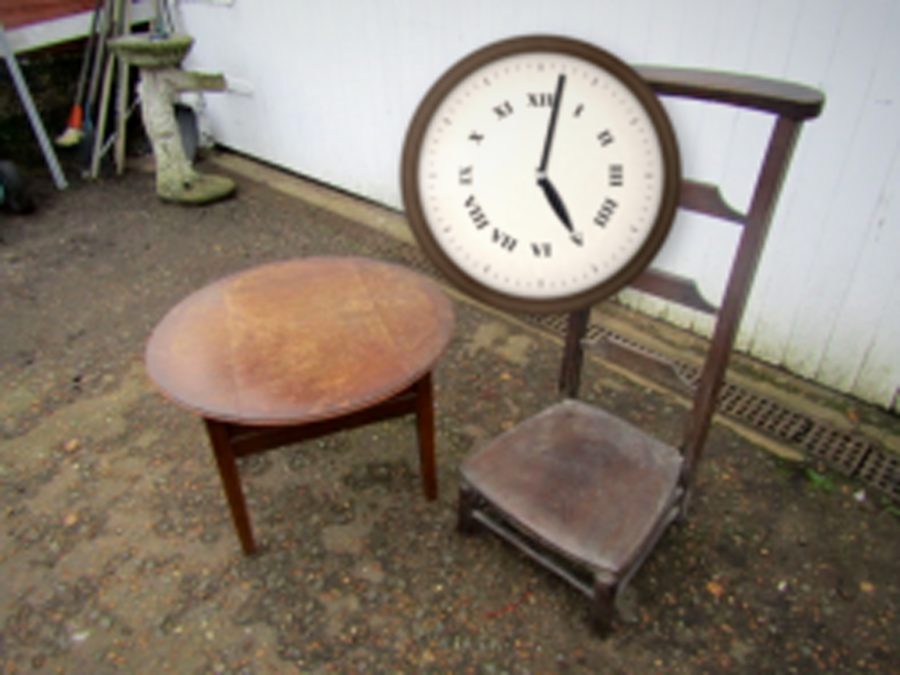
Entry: 5h02
